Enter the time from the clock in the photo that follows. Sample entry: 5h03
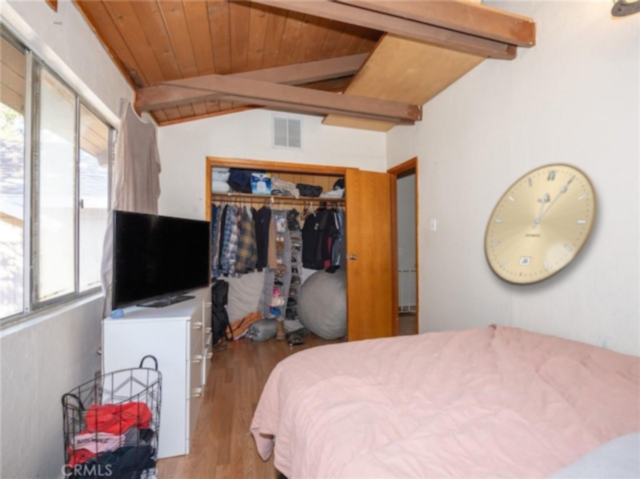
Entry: 12h05
